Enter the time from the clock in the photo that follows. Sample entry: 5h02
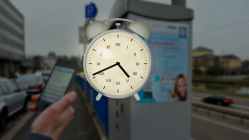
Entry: 4h41
